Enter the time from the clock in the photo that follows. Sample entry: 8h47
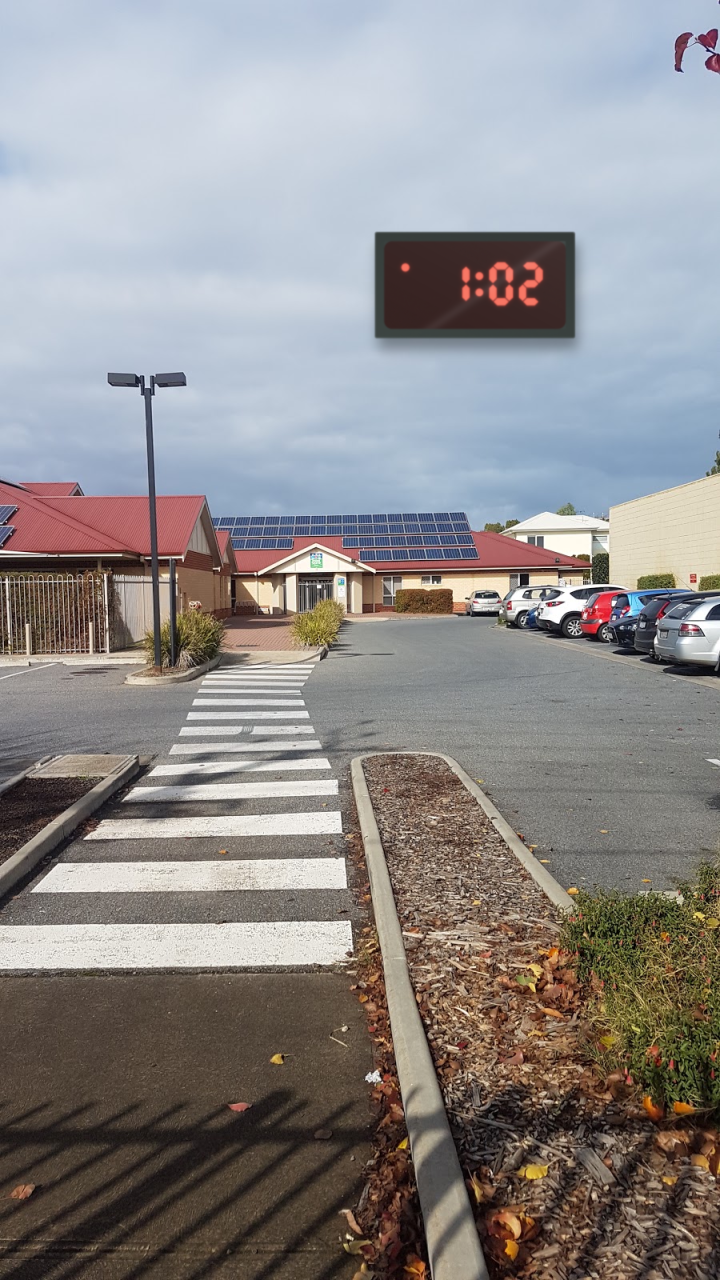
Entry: 1h02
